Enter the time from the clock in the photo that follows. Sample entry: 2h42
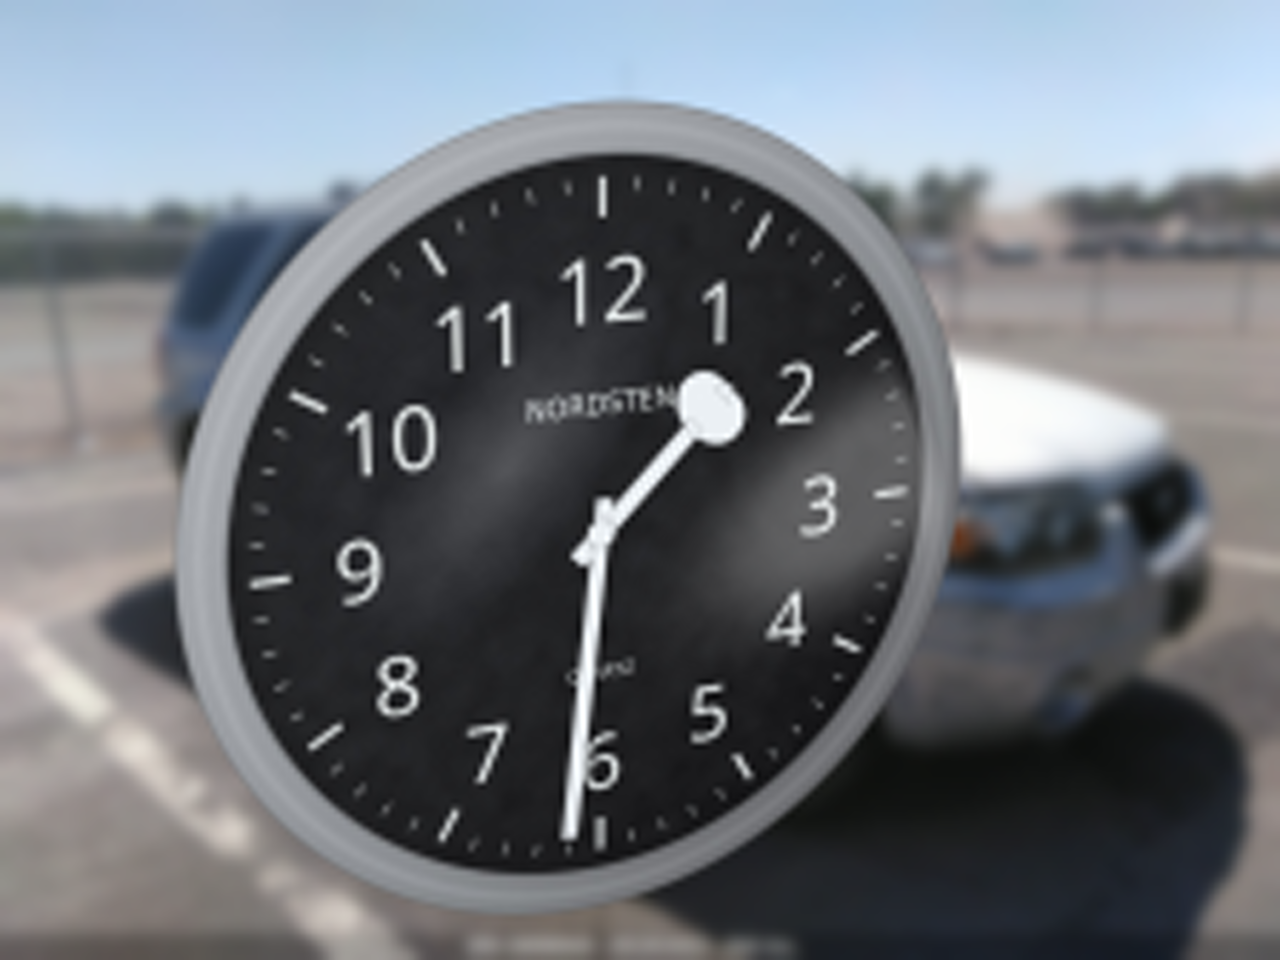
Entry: 1h31
